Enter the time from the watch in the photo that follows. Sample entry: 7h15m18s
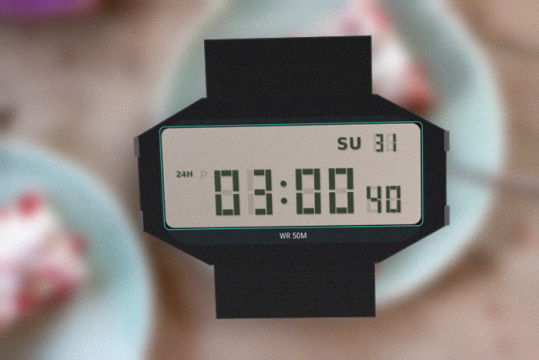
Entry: 3h00m40s
